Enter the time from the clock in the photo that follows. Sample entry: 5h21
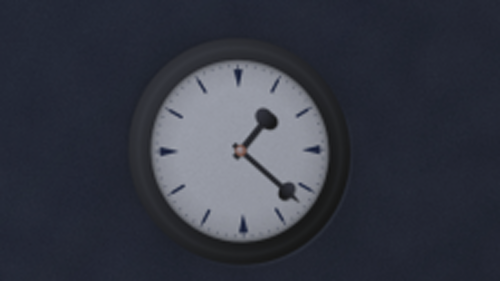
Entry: 1h22
